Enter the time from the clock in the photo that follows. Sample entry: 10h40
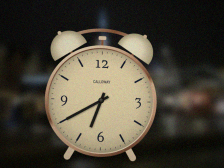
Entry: 6h40
